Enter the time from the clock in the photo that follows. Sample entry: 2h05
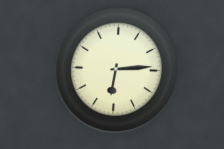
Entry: 6h14
